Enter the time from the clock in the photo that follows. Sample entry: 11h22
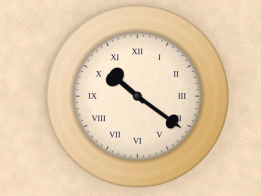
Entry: 10h21
